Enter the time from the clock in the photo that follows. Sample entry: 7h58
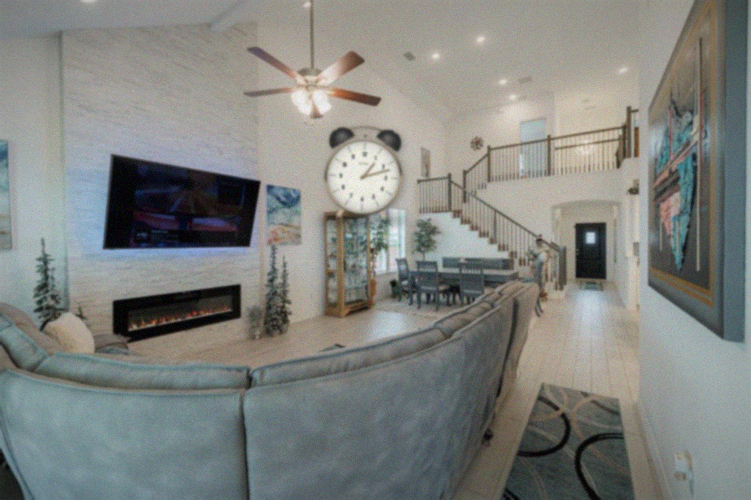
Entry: 1h12
